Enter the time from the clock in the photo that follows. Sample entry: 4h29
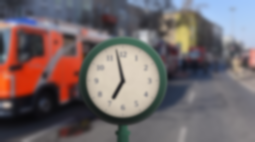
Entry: 6h58
